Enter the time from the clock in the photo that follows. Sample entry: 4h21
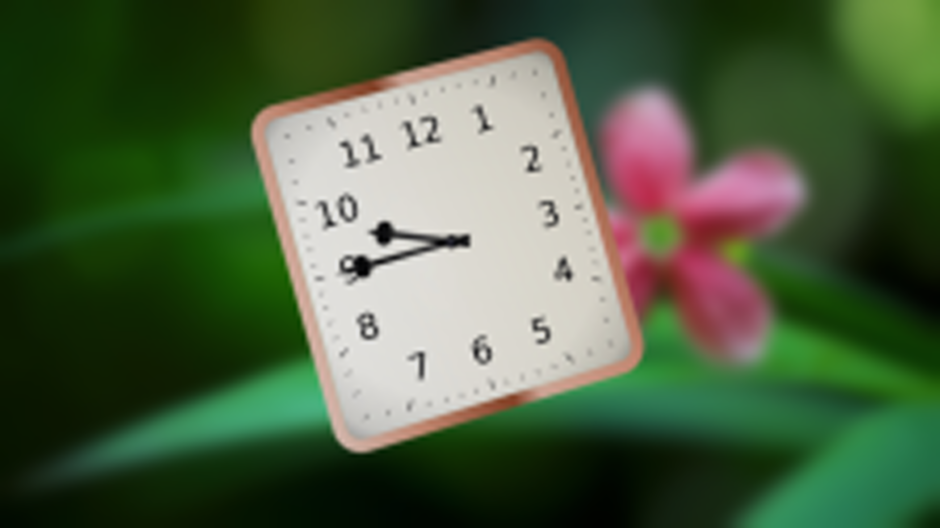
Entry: 9h45
